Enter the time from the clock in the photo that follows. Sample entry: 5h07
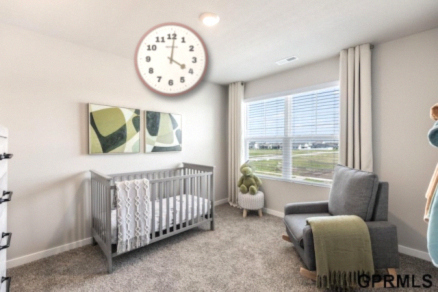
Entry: 4h01
